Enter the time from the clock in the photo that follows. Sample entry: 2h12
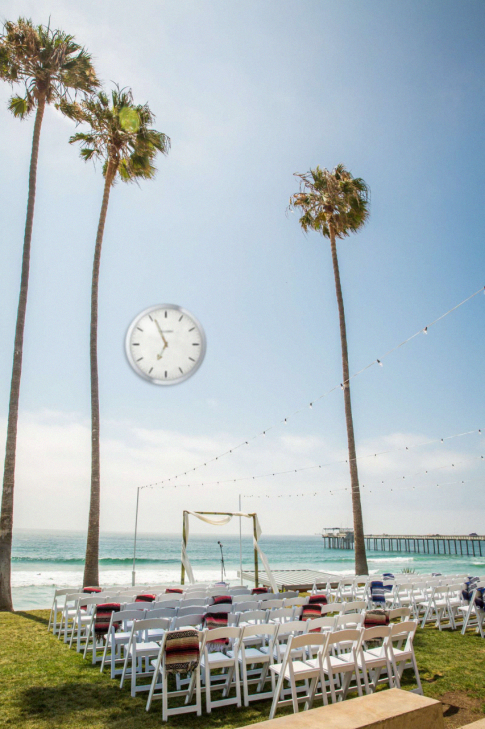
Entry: 6h56
